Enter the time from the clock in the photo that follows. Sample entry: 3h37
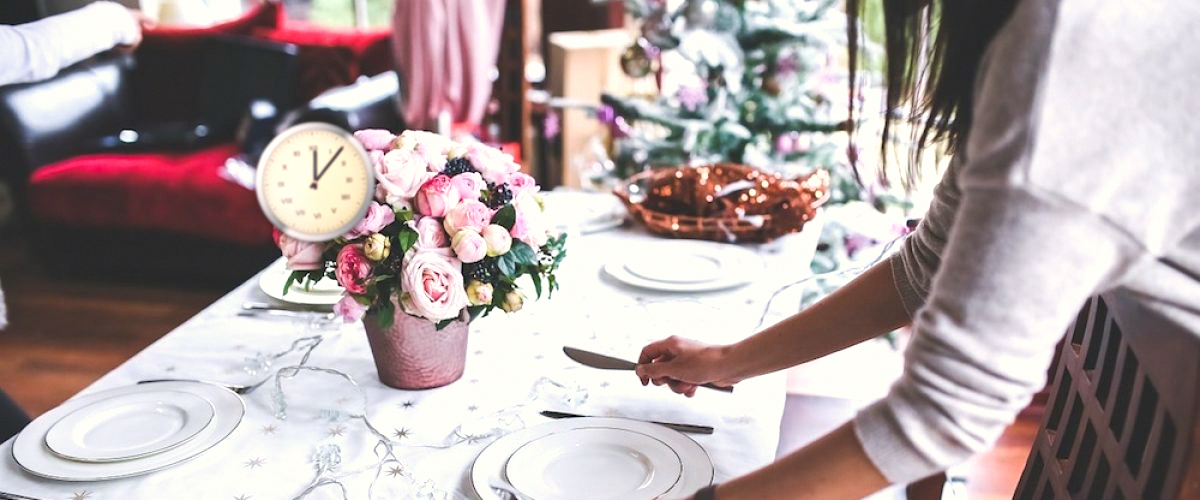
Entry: 12h07
